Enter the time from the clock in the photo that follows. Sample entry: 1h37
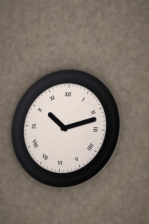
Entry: 10h12
